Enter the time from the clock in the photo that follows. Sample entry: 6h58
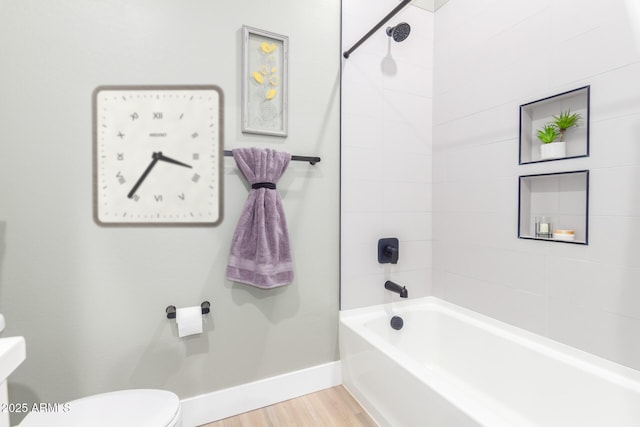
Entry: 3h36
